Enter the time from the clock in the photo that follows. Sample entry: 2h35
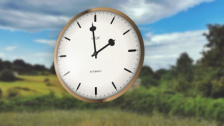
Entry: 1h59
